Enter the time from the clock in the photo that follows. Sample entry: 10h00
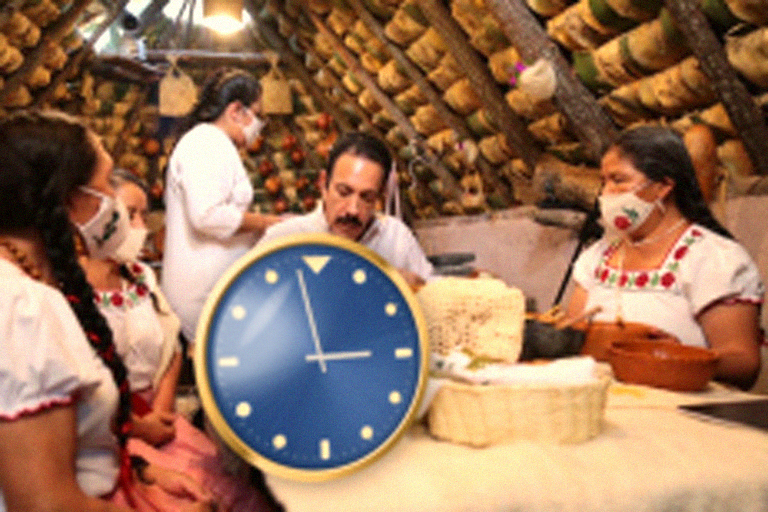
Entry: 2h58
